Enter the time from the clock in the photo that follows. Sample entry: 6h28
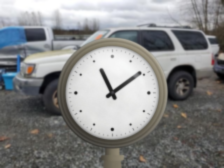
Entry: 11h09
